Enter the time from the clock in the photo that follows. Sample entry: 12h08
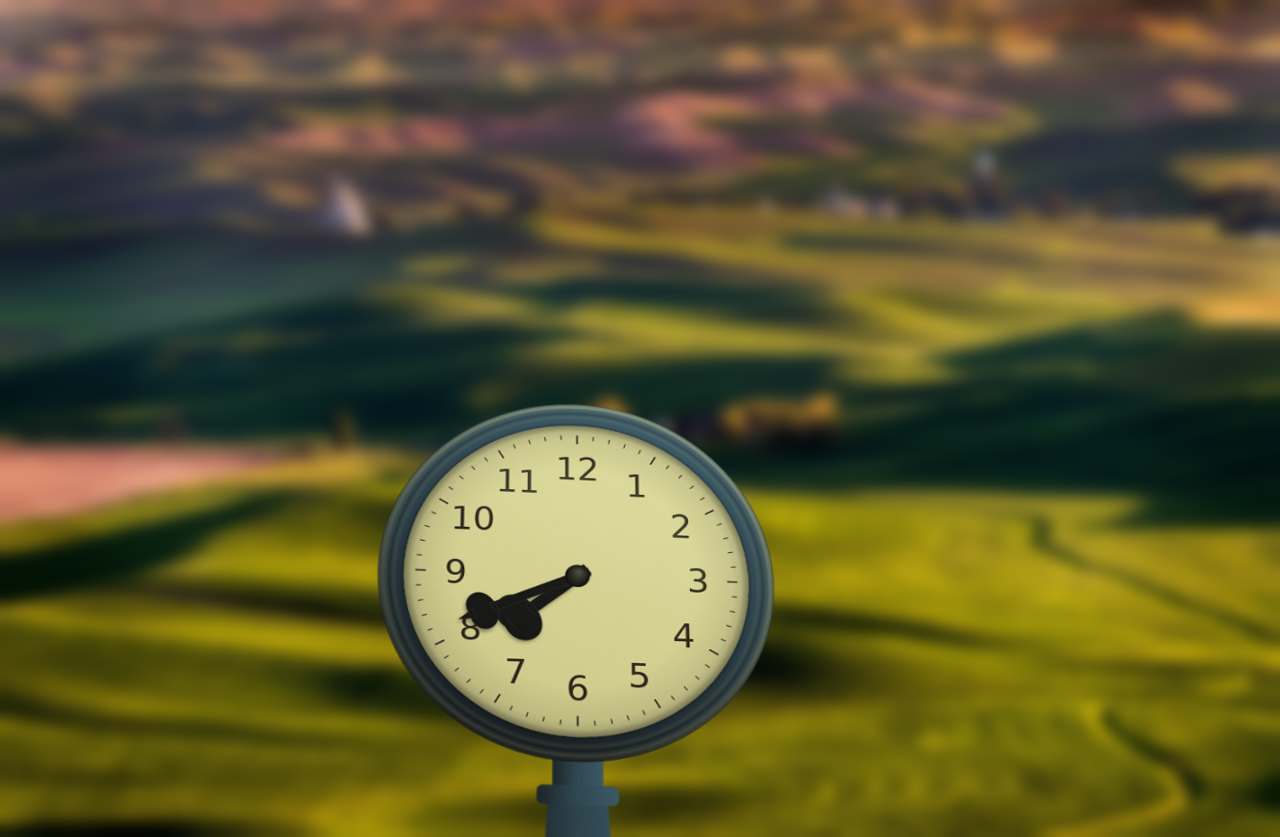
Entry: 7h41
